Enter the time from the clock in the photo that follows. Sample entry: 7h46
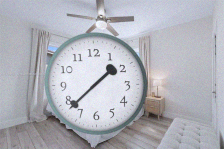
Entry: 1h38
